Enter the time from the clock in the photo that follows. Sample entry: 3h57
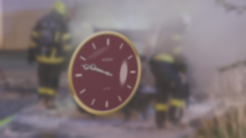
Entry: 9h48
